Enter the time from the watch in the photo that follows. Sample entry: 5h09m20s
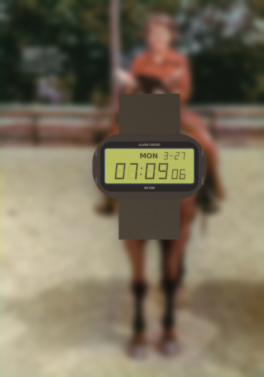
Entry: 7h09m06s
